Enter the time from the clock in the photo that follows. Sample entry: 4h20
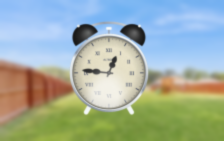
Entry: 12h46
